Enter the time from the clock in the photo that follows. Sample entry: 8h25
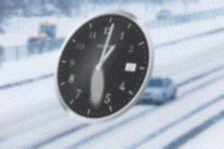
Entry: 1h01
